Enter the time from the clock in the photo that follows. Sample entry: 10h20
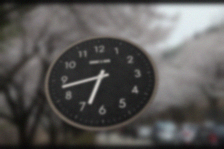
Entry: 6h43
